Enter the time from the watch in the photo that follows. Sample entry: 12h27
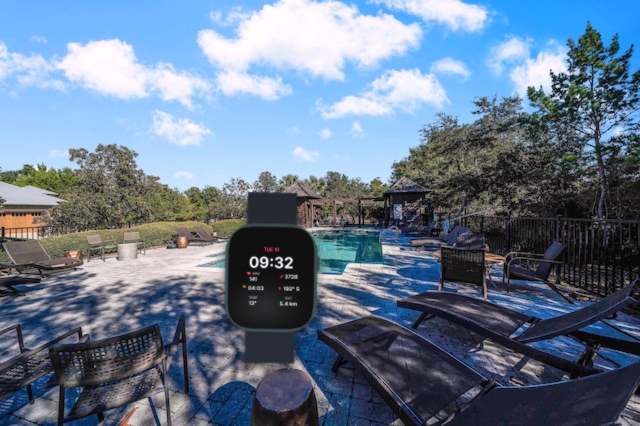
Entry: 9h32
